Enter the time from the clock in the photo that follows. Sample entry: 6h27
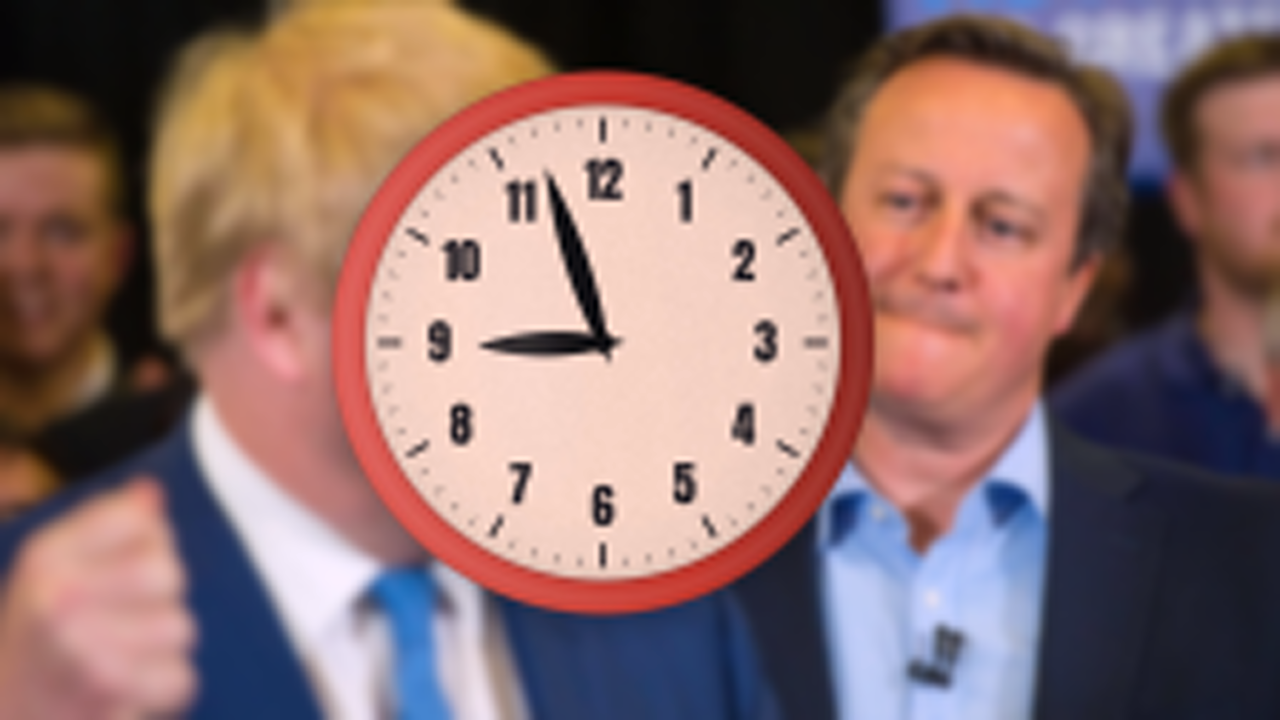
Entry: 8h57
